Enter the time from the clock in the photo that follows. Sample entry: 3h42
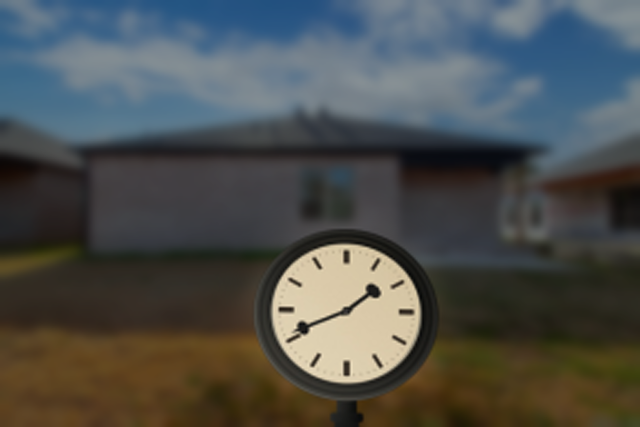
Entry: 1h41
